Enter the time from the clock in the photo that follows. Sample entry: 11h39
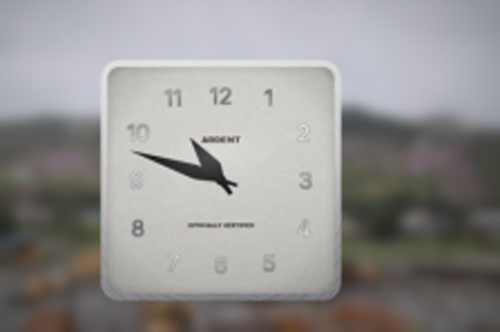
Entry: 10h48
